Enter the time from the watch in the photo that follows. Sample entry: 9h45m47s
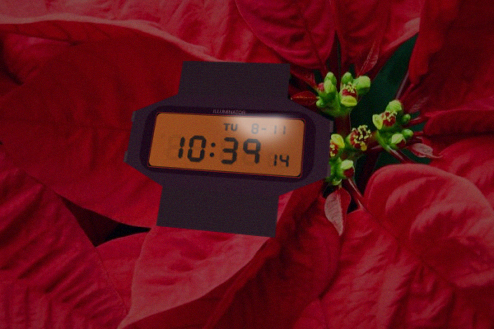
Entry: 10h39m14s
